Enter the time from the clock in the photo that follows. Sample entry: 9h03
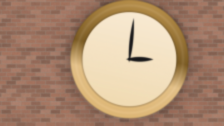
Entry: 3h01
